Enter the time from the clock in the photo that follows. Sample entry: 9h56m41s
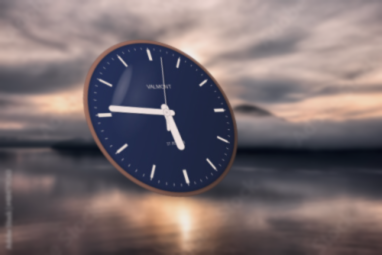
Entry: 5h46m02s
